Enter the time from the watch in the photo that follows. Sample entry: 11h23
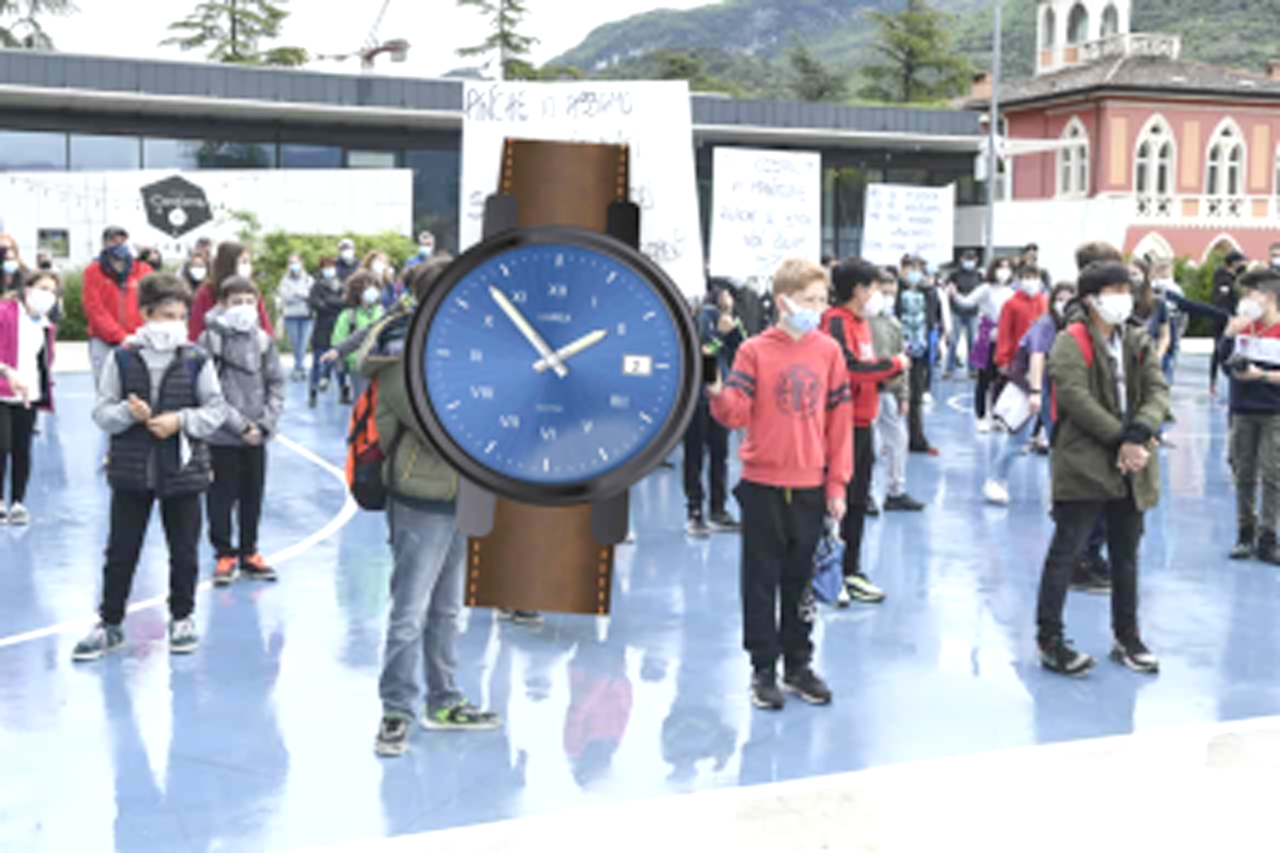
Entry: 1h53
